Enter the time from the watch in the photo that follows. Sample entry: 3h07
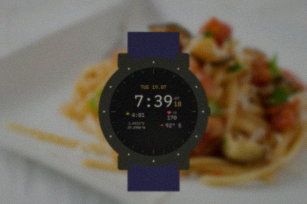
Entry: 7h39
